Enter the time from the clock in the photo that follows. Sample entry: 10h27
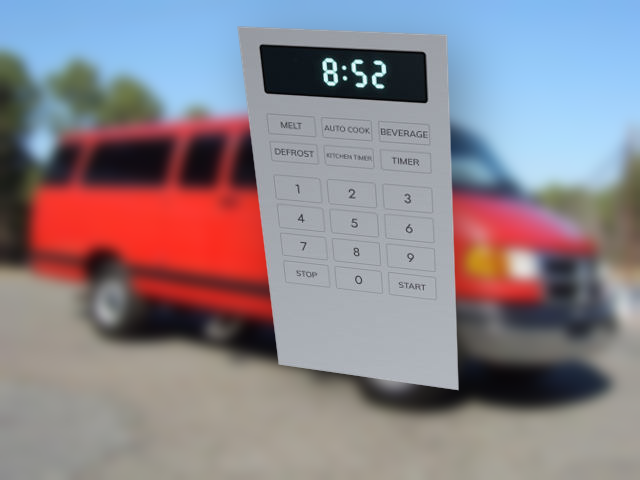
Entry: 8h52
